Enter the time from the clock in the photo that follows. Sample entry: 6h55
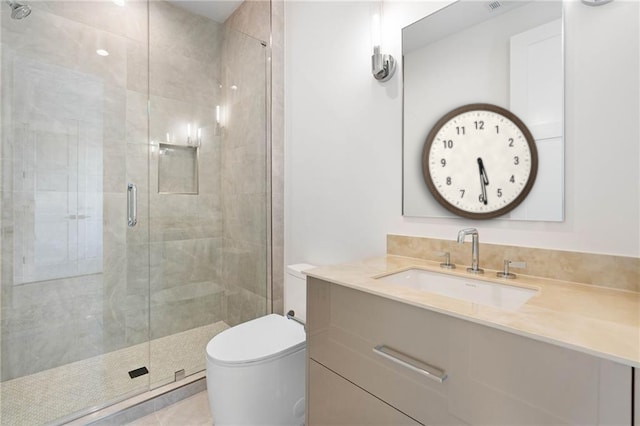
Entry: 5h29
